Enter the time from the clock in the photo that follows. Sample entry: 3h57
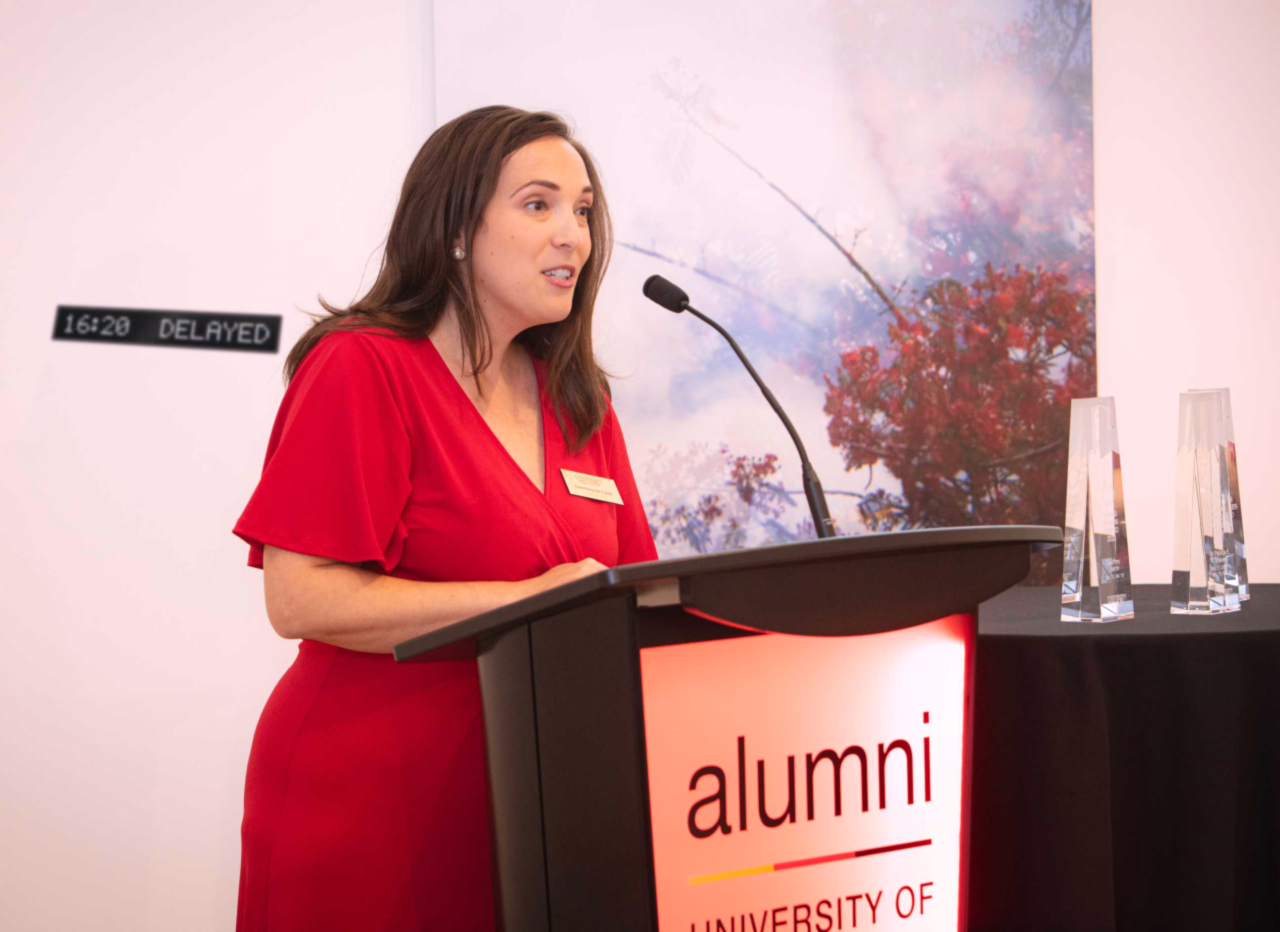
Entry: 16h20
